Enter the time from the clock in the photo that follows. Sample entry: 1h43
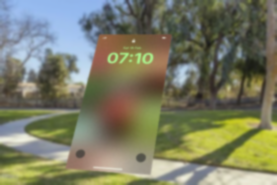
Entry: 7h10
